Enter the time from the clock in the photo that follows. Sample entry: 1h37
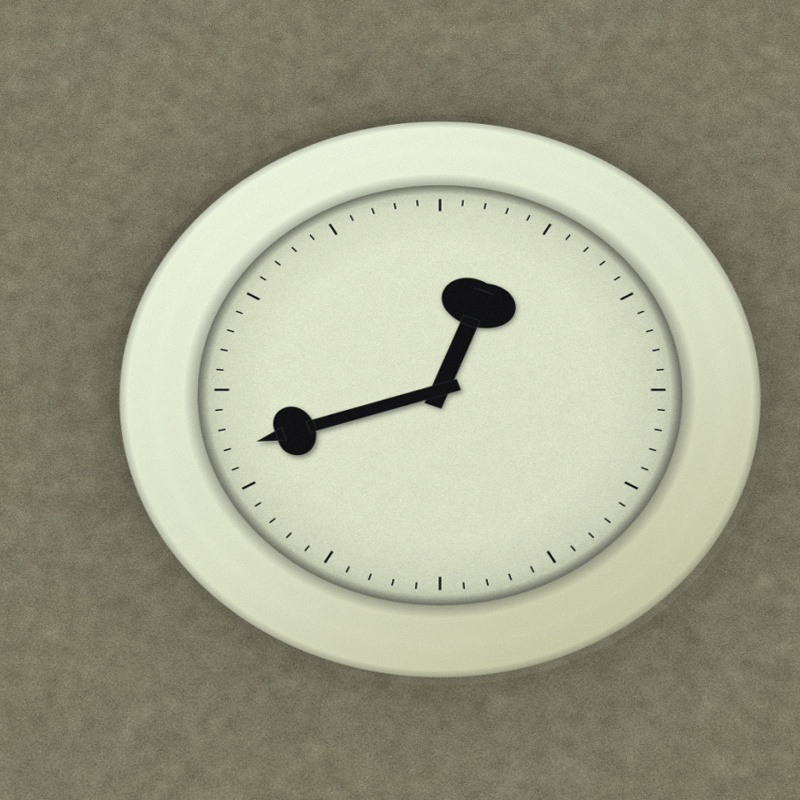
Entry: 12h42
